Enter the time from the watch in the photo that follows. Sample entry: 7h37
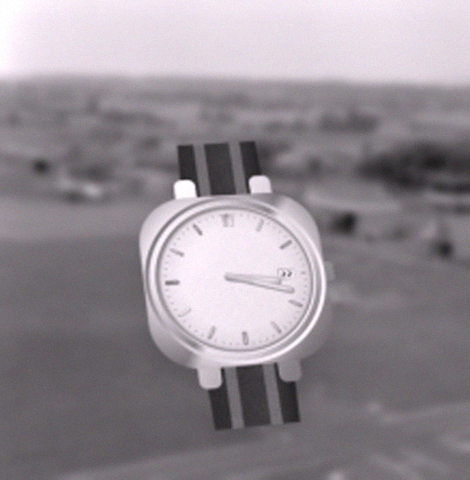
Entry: 3h18
